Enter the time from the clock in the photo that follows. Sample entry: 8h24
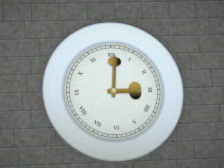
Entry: 3h01
